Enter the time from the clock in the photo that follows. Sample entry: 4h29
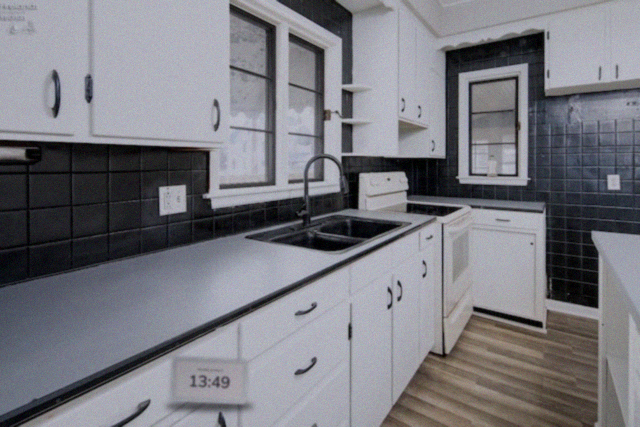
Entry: 13h49
